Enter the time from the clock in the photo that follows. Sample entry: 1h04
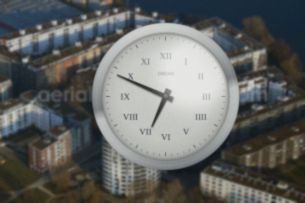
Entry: 6h49
